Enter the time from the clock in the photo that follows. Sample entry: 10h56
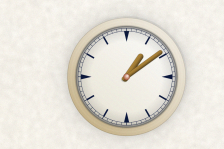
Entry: 1h09
